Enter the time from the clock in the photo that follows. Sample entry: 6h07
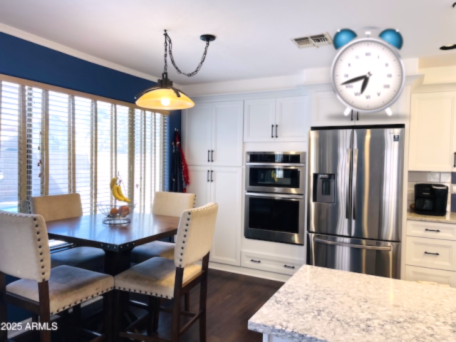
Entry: 6h42
